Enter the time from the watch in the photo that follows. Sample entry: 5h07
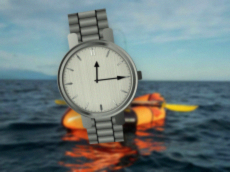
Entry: 12h15
